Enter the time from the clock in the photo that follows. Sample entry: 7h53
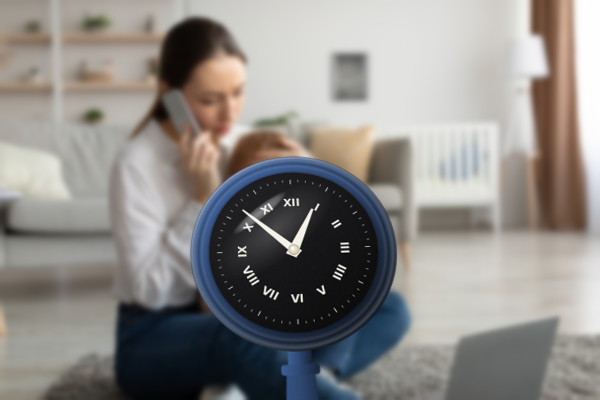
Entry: 12h52
